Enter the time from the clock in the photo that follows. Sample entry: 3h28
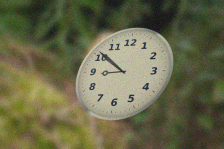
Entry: 8h51
